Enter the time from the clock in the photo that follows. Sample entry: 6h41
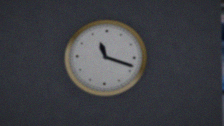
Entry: 11h18
